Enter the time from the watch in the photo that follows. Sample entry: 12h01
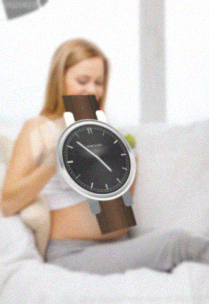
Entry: 4h53
